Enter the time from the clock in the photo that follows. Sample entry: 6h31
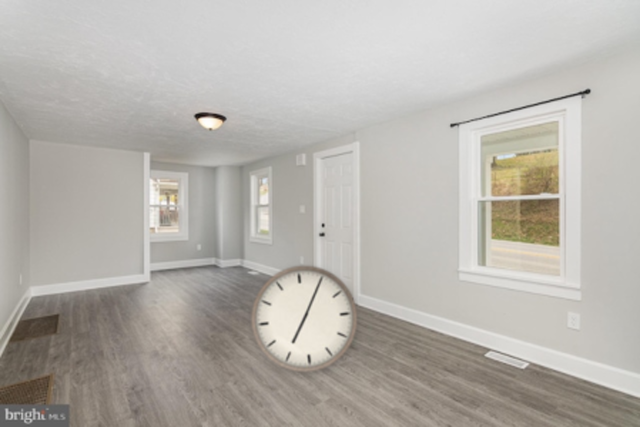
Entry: 7h05
